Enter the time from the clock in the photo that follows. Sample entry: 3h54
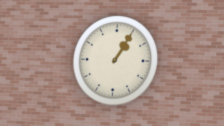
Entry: 1h05
